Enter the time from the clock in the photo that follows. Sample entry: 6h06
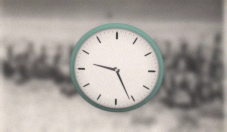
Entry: 9h26
